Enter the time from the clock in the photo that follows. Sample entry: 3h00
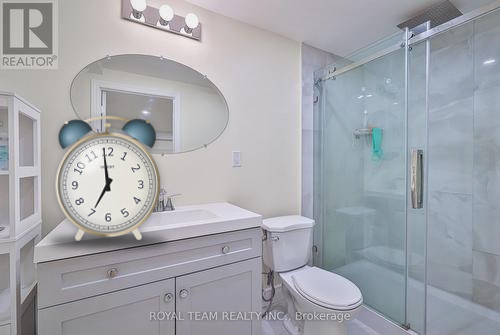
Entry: 6h59
